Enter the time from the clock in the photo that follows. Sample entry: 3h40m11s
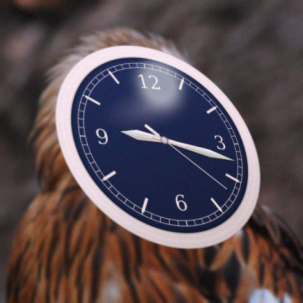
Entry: 9h17m22s
